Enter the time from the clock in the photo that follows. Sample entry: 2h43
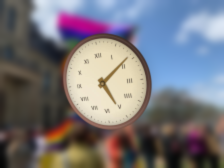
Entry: 5h09
